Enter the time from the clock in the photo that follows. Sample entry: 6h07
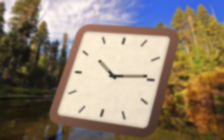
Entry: 10h14
